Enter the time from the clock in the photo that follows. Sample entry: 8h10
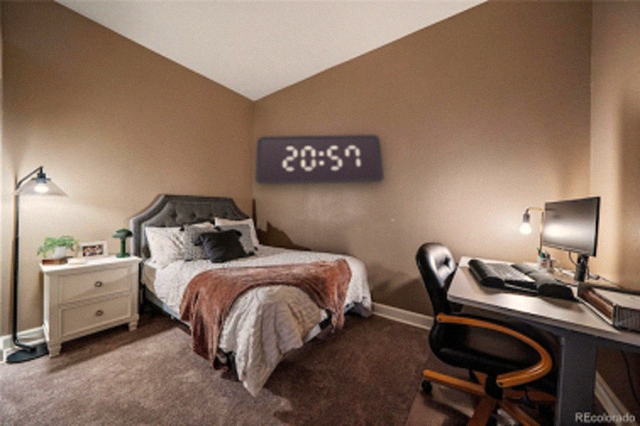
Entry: 20h57
